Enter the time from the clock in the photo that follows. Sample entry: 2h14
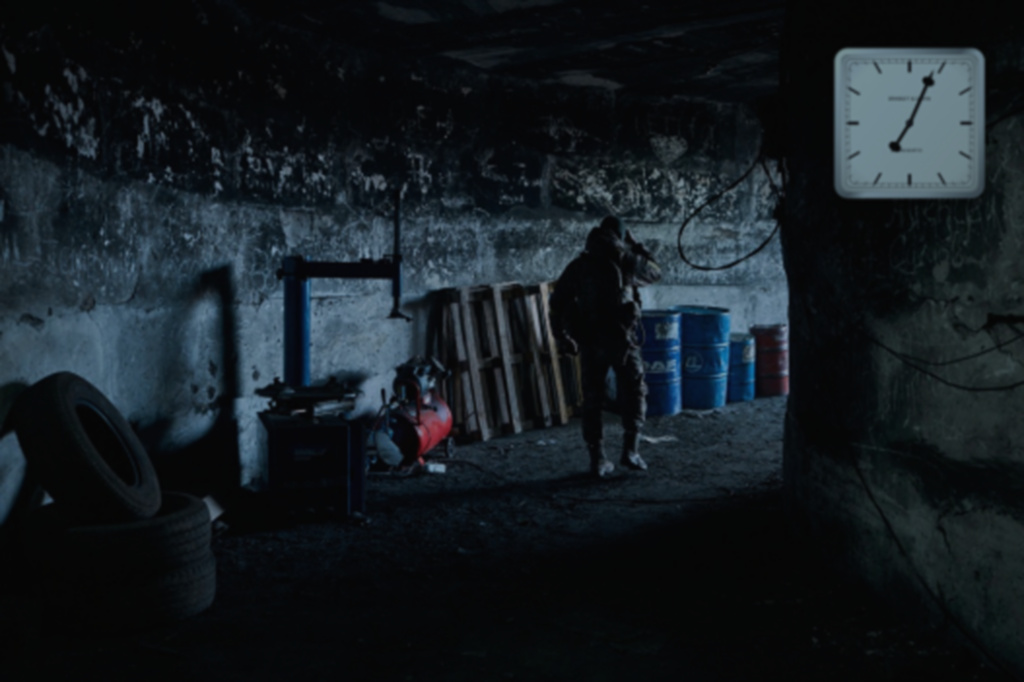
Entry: 7h04
